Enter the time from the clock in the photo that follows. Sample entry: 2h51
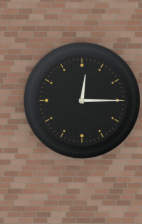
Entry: 12h15
